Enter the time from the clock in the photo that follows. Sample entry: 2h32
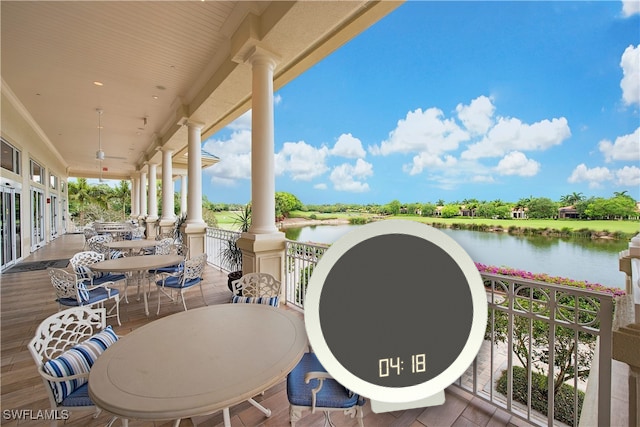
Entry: 4h18
